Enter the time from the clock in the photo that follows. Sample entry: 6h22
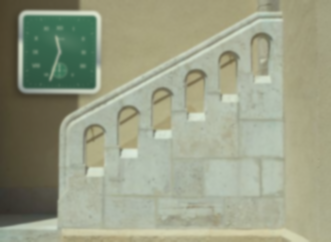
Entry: 11h33
